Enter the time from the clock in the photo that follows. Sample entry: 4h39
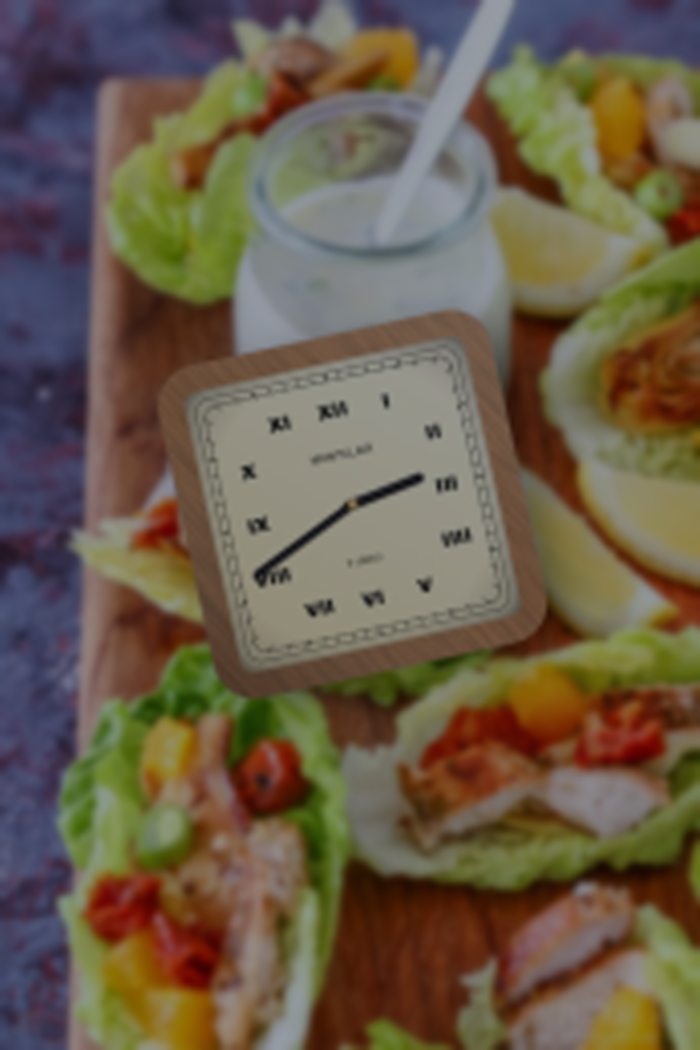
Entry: 2h41
